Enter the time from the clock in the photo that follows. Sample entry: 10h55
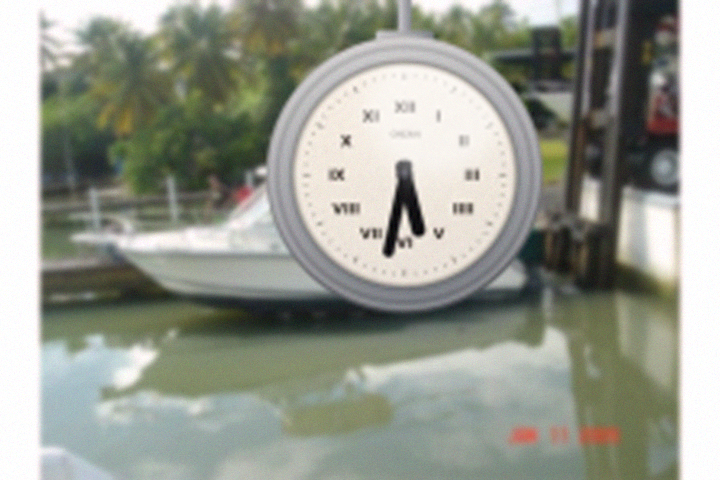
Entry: 5h32
